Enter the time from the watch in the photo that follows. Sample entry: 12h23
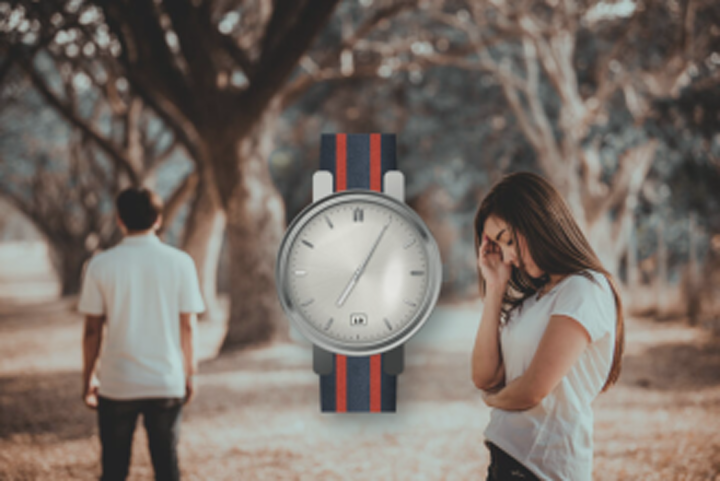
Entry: 7h05
